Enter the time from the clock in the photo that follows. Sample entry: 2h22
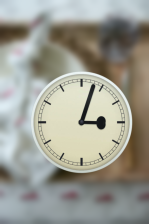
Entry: 3h03
